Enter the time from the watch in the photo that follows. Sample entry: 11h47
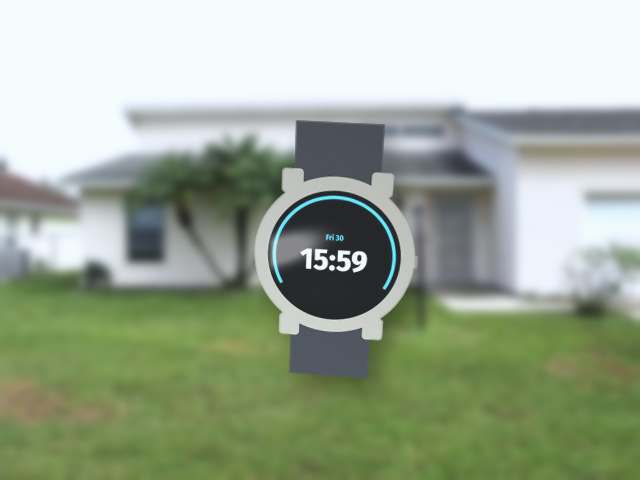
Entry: 15h59
